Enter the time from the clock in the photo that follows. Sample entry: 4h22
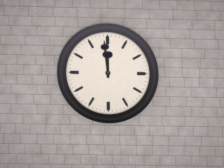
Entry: 11h59
